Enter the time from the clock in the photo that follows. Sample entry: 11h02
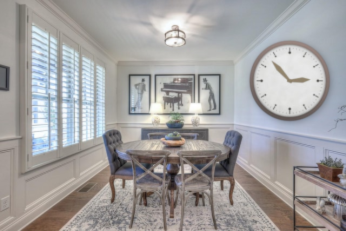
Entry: 2h53
